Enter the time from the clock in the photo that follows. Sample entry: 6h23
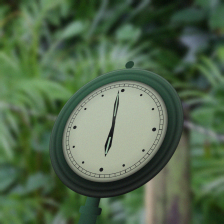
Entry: 5h59
